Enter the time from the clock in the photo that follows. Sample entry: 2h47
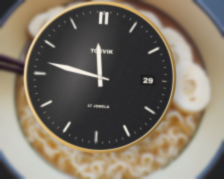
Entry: 11h47
